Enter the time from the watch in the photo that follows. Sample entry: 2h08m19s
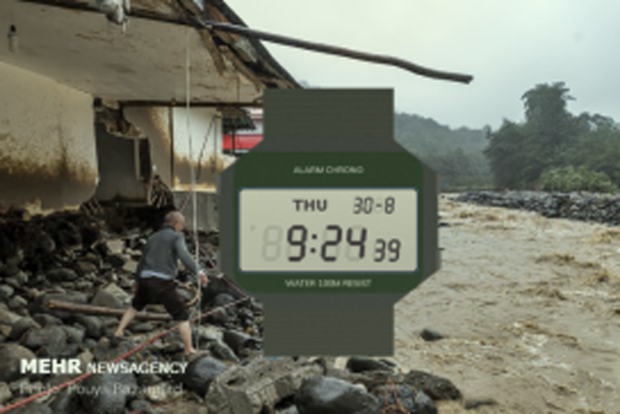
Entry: 9h24m39s
